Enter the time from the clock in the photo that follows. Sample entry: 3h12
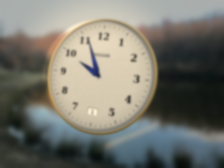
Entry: 9h56
